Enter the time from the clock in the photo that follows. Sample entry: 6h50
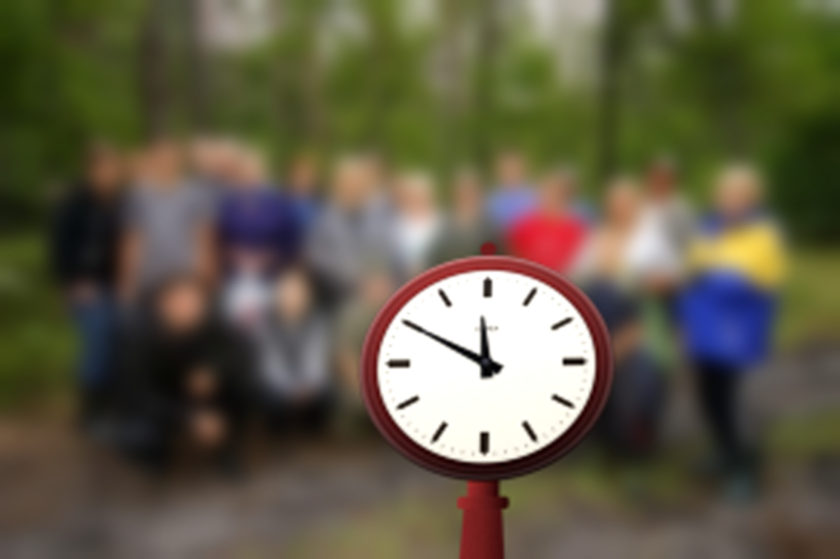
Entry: 11h50
